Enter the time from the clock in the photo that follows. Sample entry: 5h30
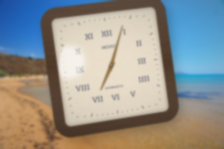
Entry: 7h04
